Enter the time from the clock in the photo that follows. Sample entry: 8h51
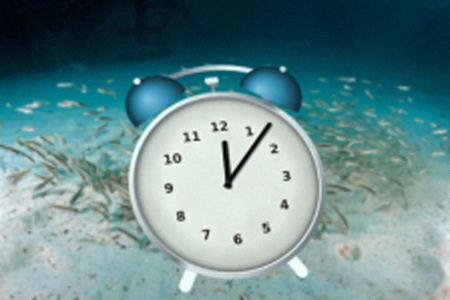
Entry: 12h07
